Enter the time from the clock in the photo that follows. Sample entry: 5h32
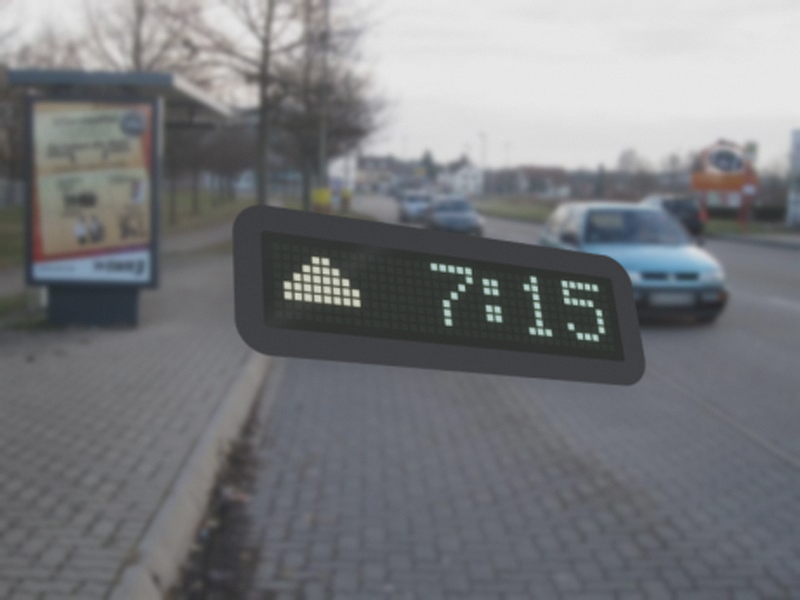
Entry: 7h15
